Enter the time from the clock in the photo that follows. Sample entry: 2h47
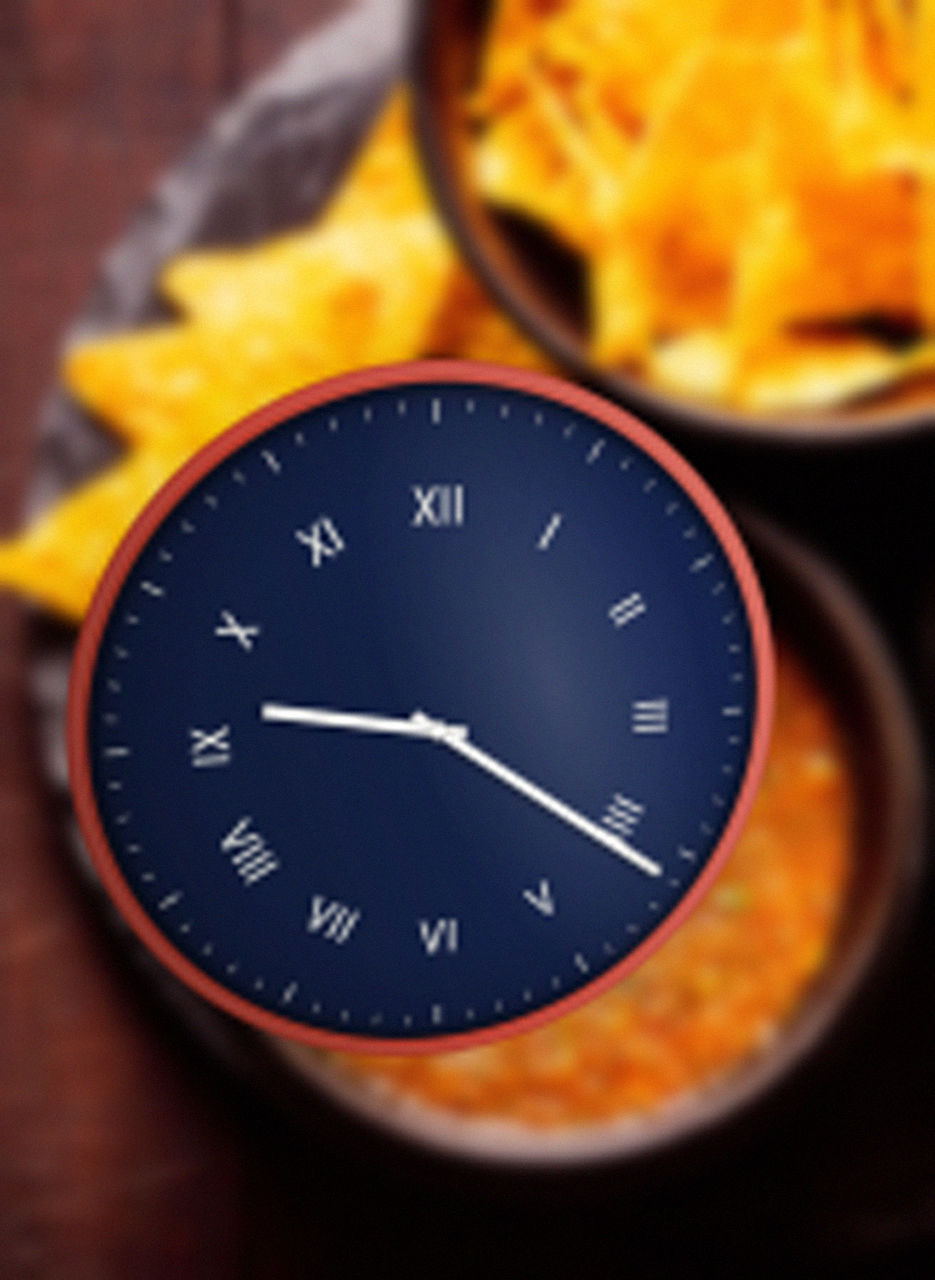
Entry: 9h21
